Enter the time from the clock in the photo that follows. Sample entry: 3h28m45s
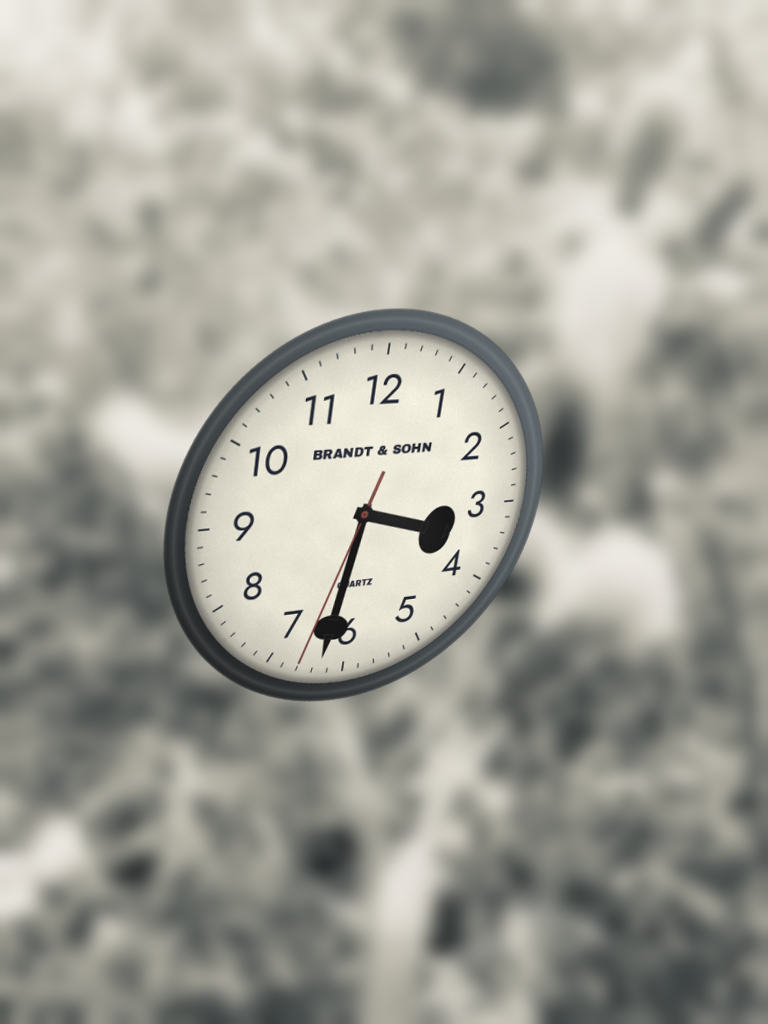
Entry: 3h31m33s
